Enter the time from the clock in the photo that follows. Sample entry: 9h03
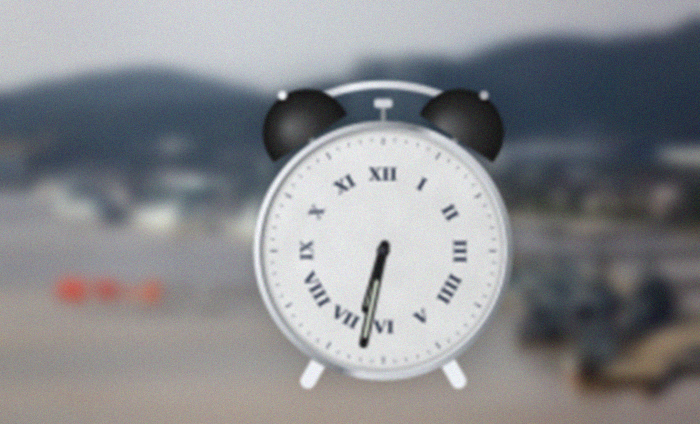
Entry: 6h32
